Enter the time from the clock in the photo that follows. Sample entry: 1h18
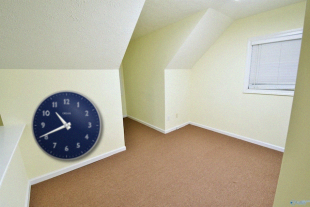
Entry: 10h41
